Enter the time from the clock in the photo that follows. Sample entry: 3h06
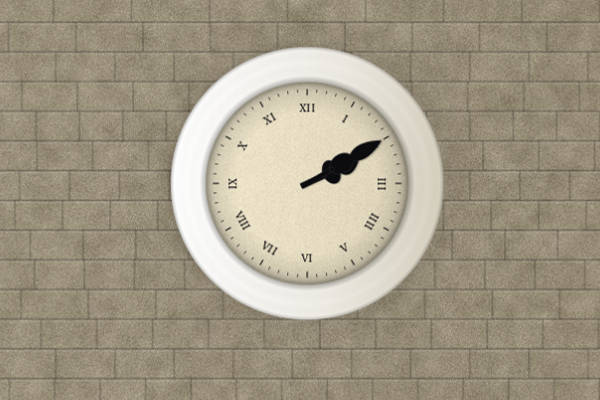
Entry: 2h10
